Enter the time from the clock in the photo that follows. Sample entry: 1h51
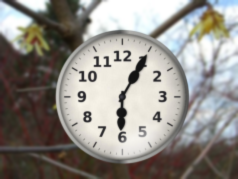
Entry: 6h05
